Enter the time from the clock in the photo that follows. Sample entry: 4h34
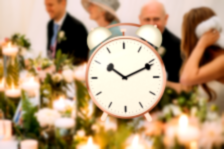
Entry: 10h11
